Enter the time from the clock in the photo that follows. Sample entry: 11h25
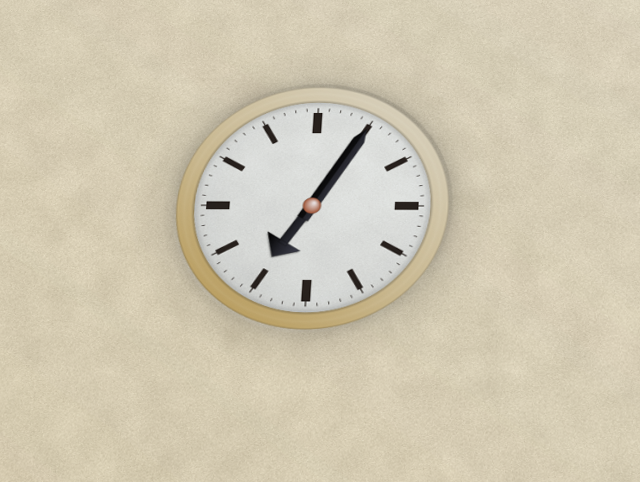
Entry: 7h05
